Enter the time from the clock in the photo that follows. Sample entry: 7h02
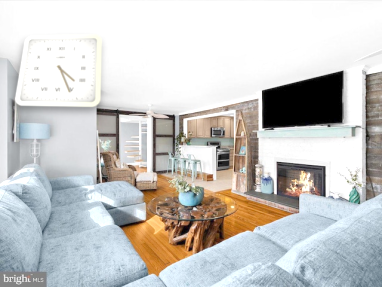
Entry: 4h26
